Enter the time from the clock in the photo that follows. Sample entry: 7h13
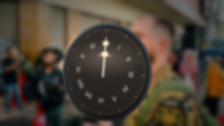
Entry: 12h00
